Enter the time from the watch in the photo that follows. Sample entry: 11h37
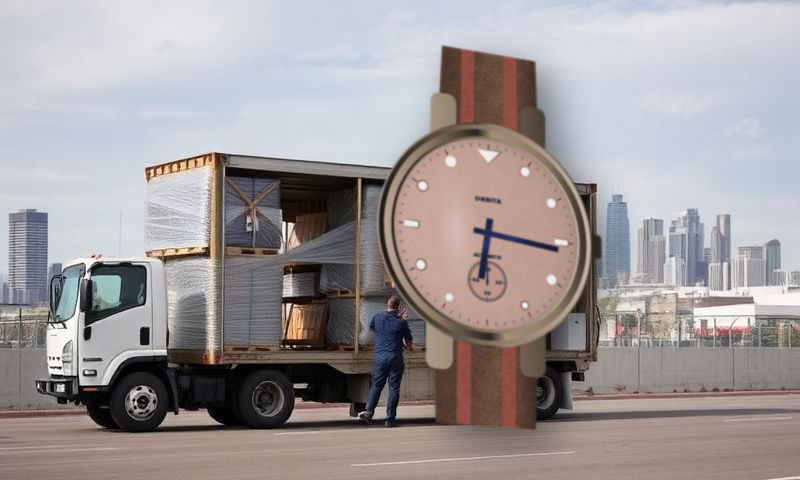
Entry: 6h16
